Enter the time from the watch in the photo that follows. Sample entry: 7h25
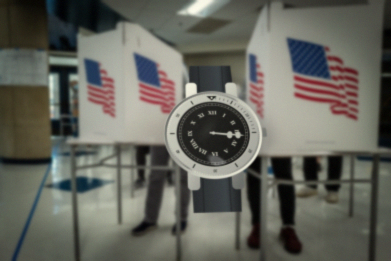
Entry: 3h16
